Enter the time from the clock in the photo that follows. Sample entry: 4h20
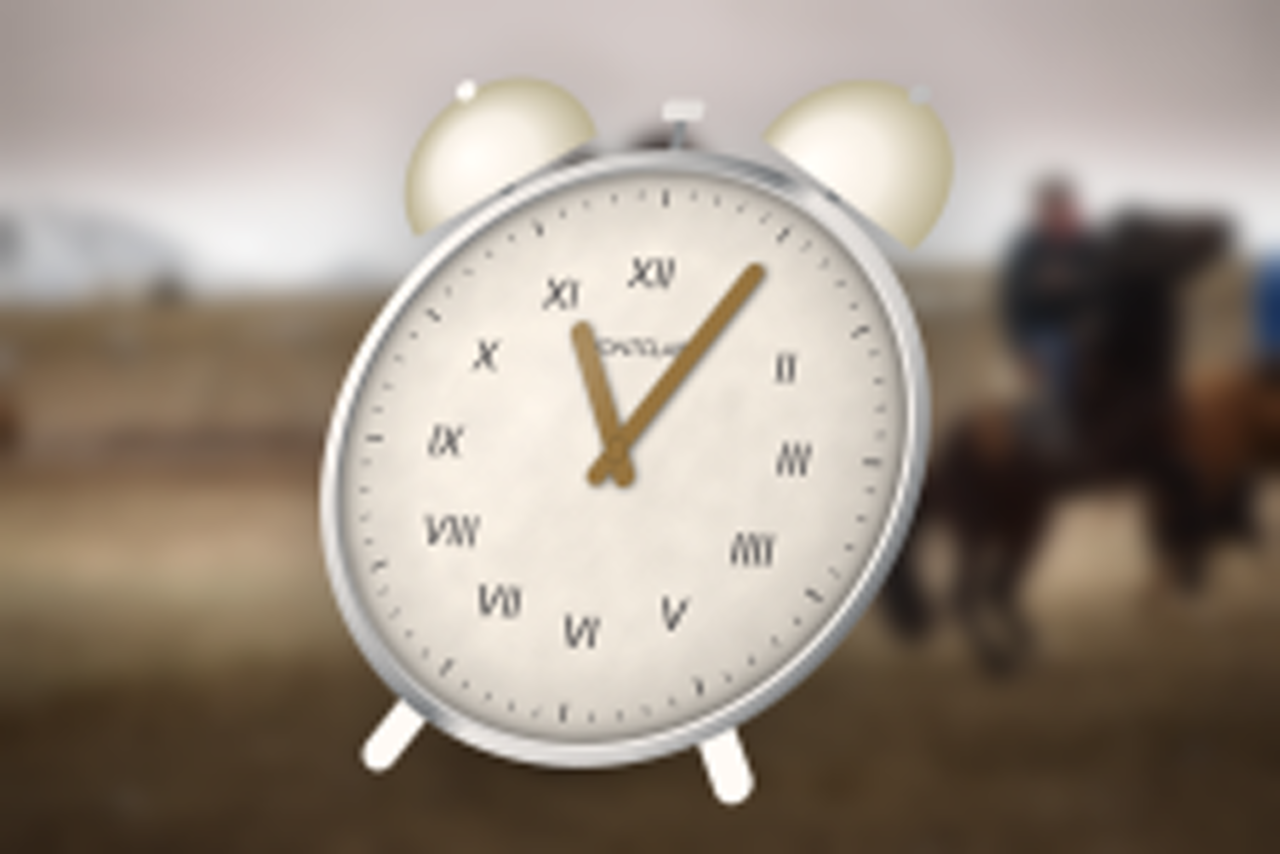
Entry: 11h05
